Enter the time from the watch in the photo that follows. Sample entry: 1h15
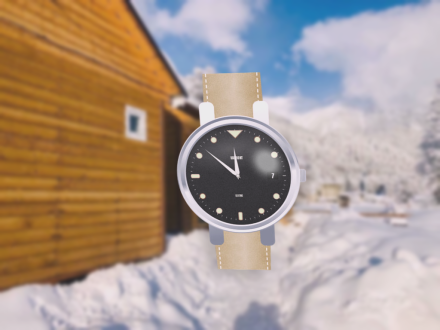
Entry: 11h52
